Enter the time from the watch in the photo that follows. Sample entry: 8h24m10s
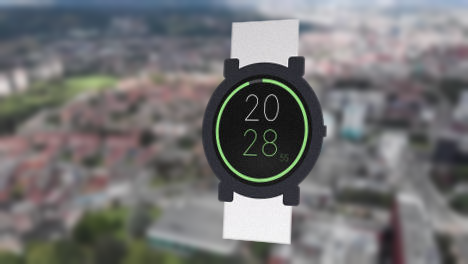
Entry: 20h28m55s
